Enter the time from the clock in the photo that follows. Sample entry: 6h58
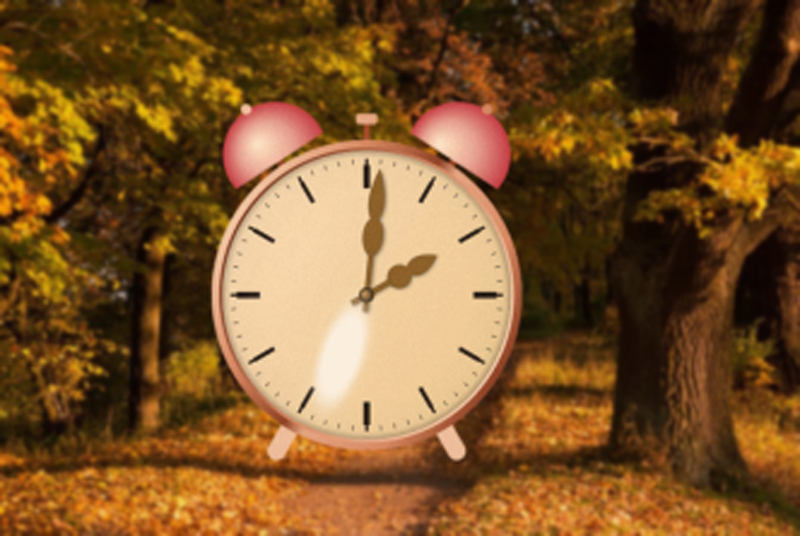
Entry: 2h01
